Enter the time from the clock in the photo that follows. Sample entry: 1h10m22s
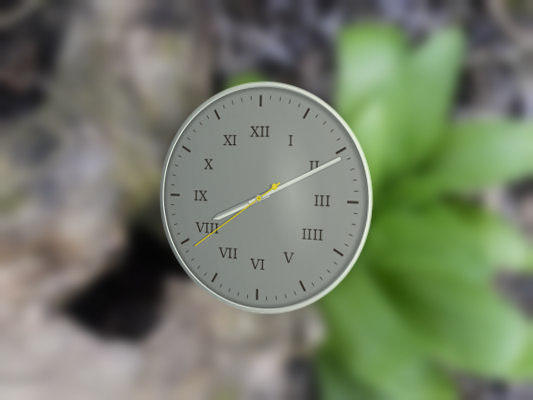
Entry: 8h10m39s
